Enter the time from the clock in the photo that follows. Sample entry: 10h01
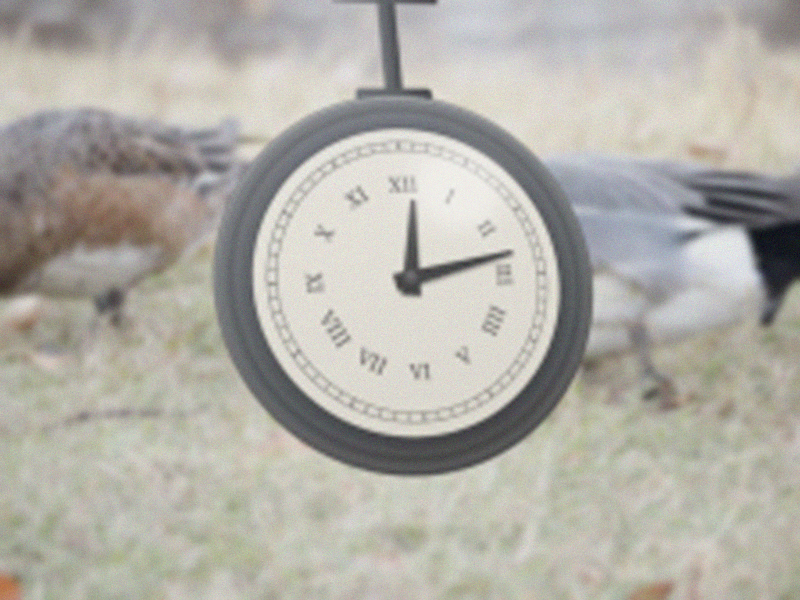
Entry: 12h13
